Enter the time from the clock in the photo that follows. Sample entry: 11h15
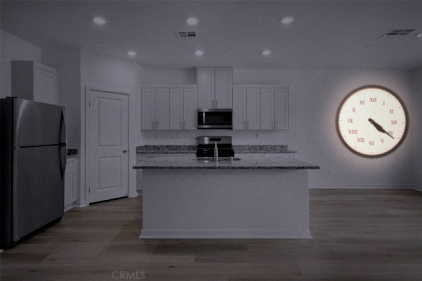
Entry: 4h21
